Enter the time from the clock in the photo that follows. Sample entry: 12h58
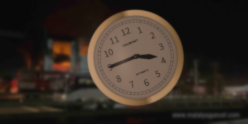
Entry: 3h45
